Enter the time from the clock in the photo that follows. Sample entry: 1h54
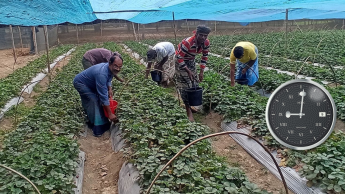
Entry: 9h01
